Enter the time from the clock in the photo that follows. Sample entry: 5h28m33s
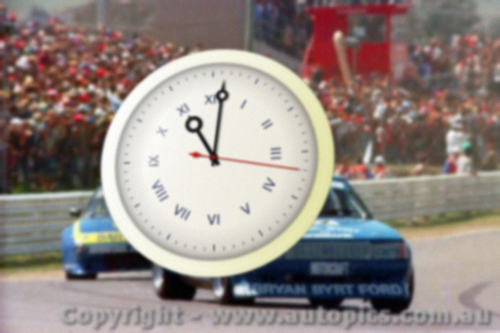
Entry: 11h01m17s
